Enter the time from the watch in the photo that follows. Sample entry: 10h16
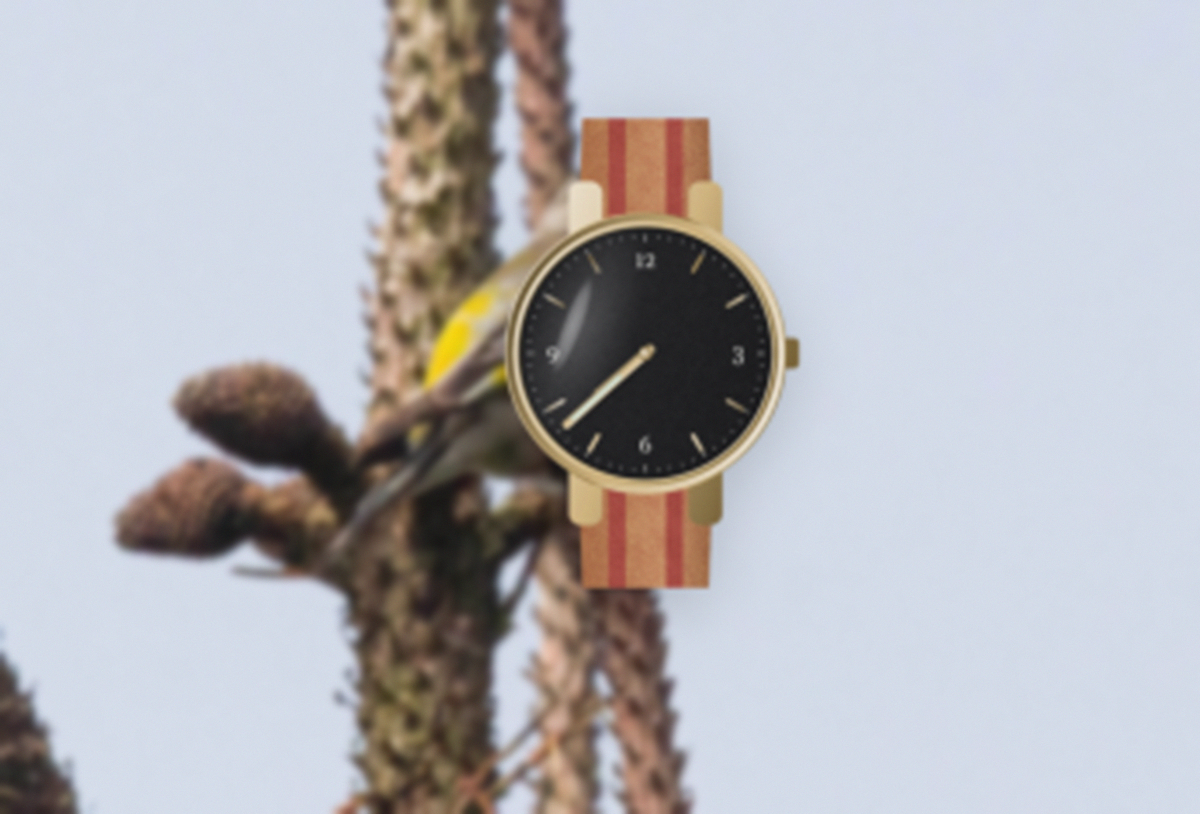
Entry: 7h38
